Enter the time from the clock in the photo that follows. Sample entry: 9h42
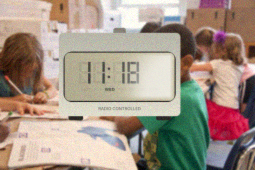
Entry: 11h18
